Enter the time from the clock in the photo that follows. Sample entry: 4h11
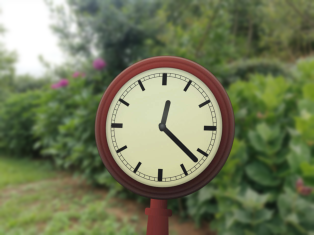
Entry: 12h22
